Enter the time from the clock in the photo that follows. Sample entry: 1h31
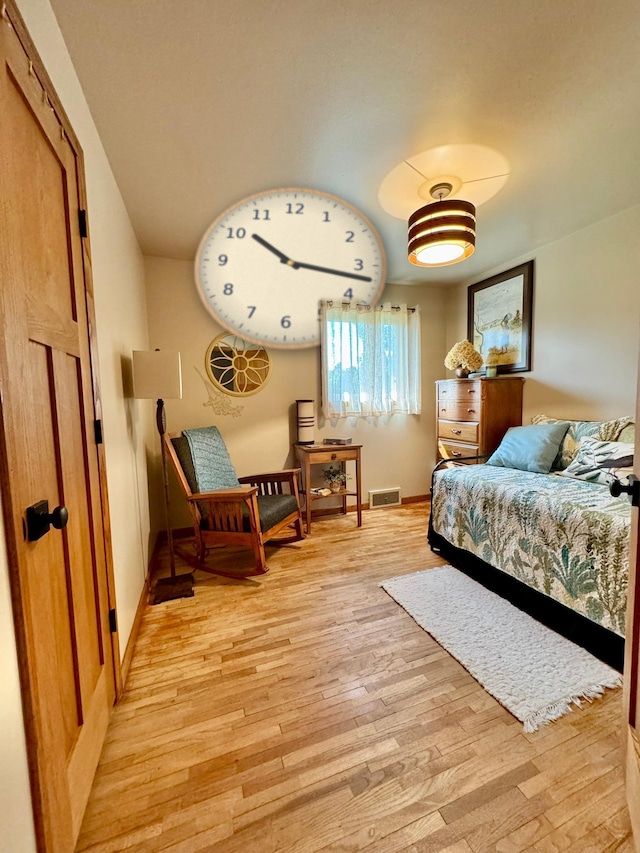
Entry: 10h17
